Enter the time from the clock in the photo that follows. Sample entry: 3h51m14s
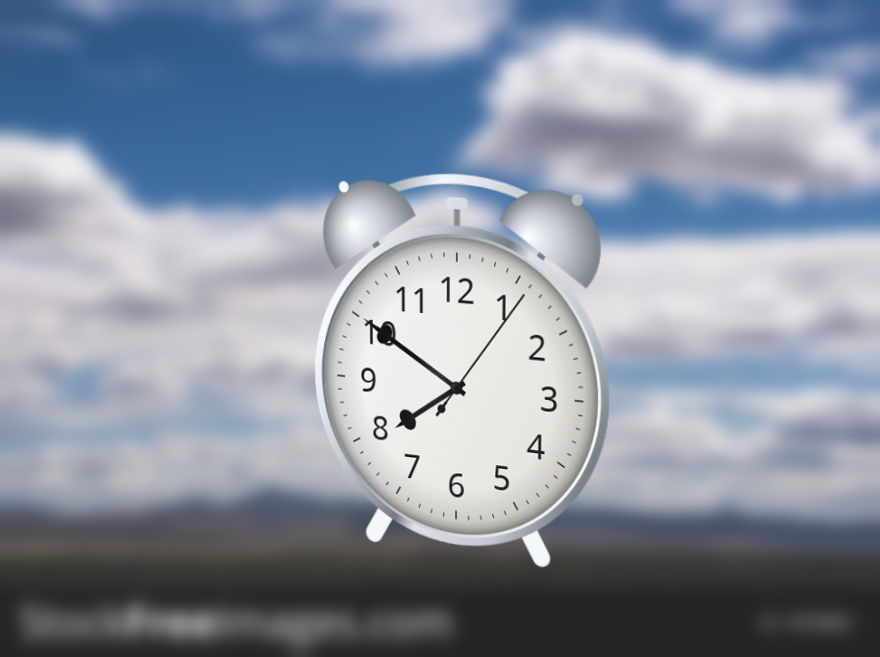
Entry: 7h50m06s
